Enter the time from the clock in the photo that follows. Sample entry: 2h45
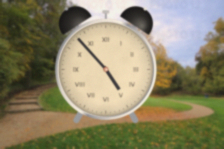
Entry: 4h53
